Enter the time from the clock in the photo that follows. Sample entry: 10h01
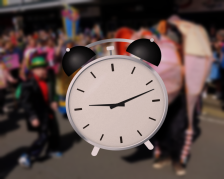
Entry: 9h12
